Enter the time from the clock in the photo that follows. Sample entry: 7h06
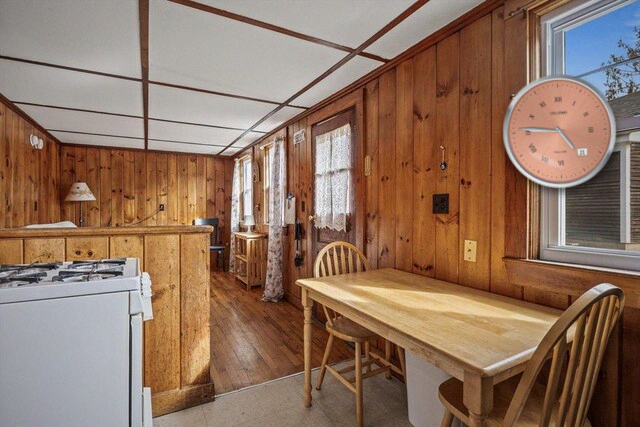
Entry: 4h46
